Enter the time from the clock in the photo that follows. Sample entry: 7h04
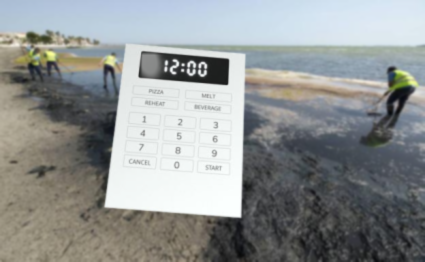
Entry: 12h00
